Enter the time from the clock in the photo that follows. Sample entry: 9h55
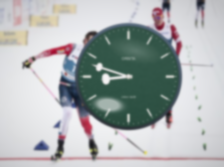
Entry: 8h48
